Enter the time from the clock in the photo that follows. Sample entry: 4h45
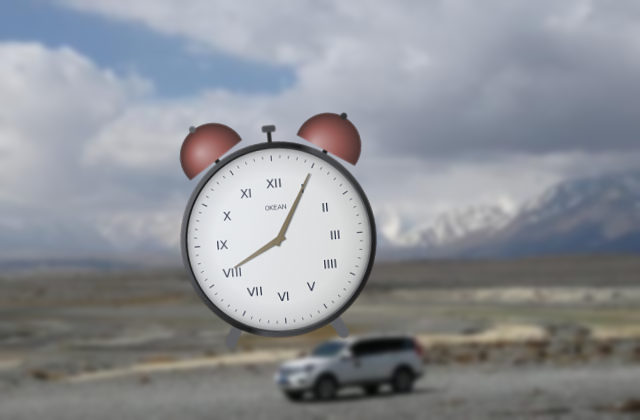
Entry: 8h05
